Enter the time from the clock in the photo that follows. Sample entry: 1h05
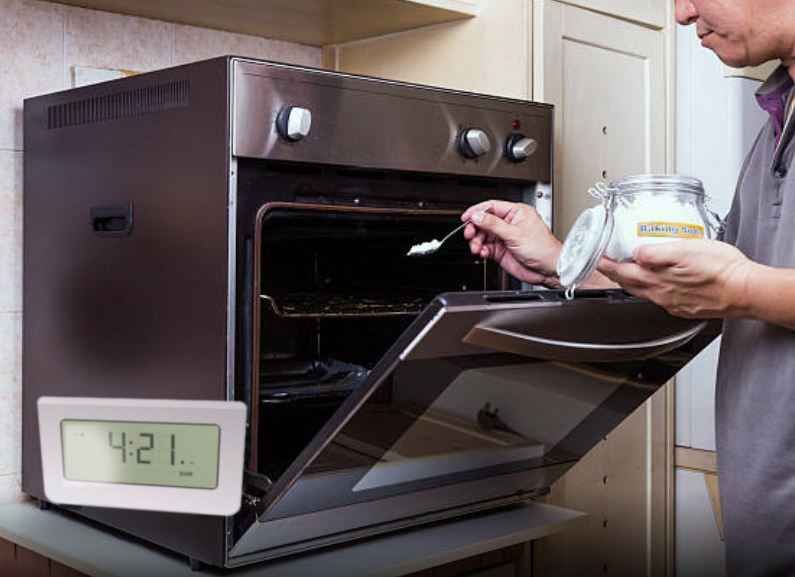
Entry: 4h21
